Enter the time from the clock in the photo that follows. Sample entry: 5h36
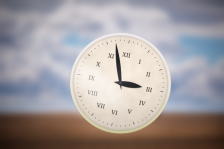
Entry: 2h57
